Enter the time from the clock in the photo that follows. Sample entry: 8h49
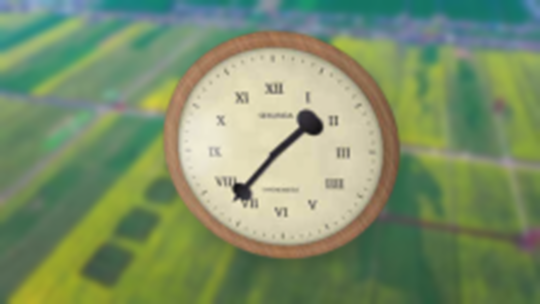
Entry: 1h37
